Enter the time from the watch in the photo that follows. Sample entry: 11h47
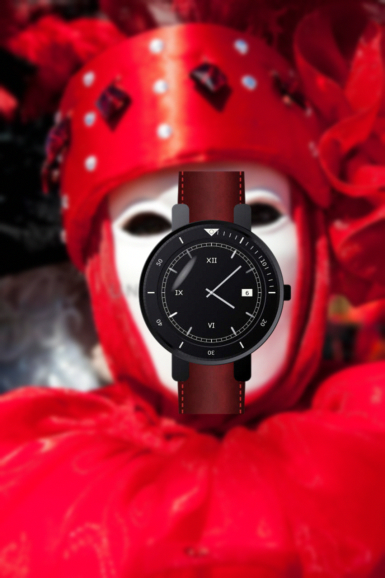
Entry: 4h08
